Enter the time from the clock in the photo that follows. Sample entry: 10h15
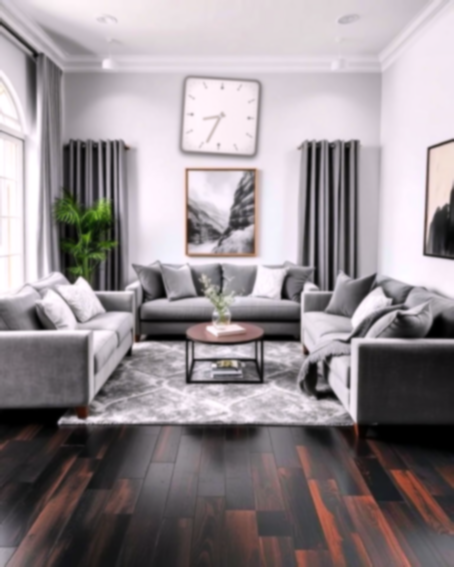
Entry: 8h34
